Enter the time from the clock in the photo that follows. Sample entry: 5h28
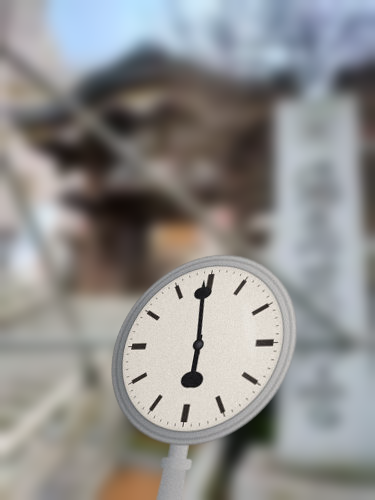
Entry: 5h59
